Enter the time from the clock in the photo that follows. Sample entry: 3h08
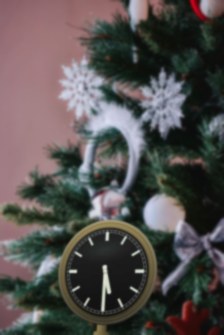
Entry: 5h30
